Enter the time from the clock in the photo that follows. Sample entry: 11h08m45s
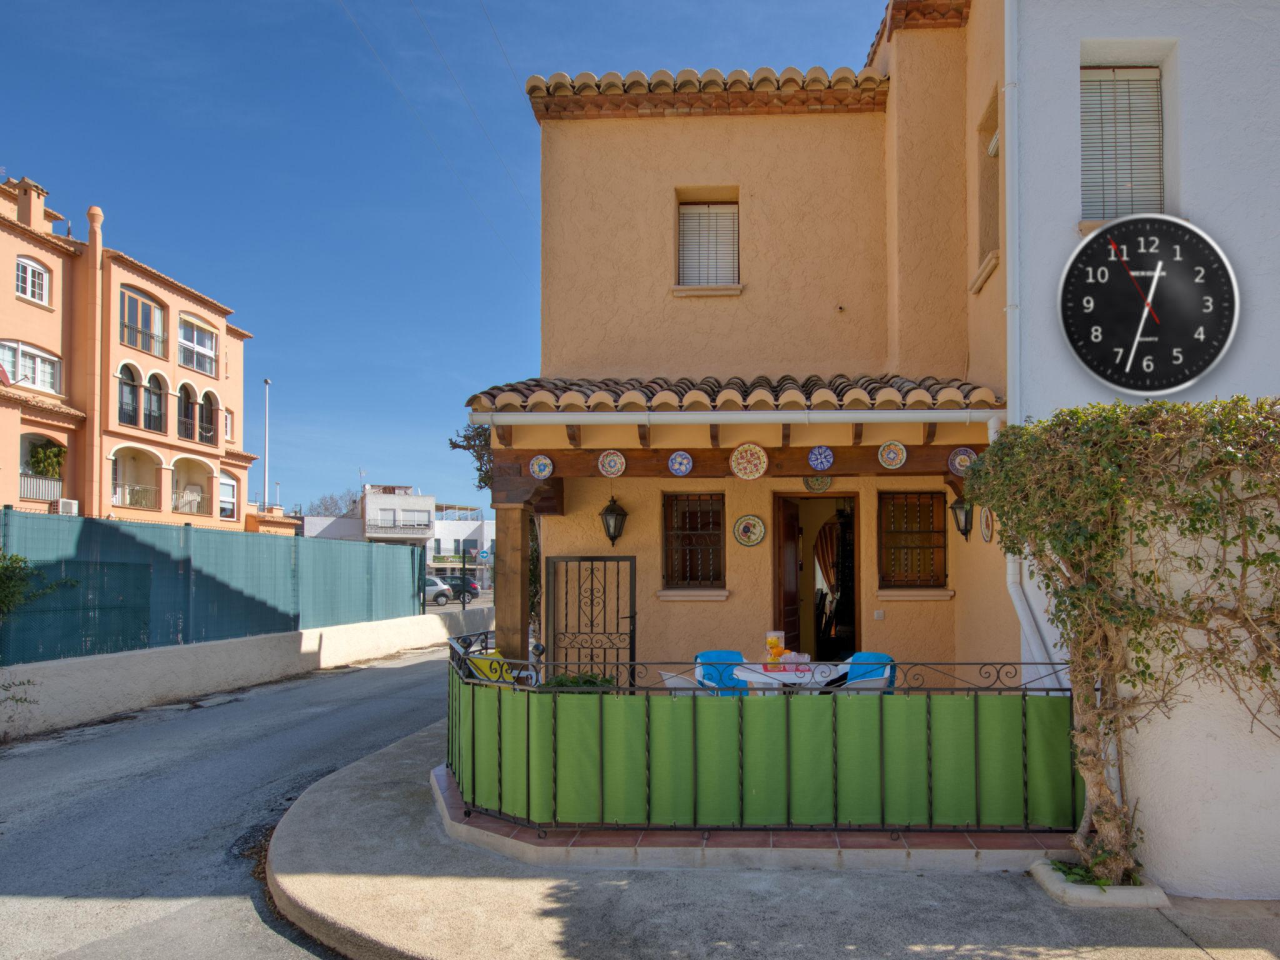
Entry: 12h32m55s
